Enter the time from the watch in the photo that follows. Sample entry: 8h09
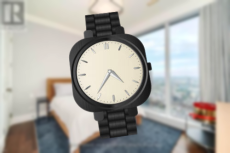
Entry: 4h36
